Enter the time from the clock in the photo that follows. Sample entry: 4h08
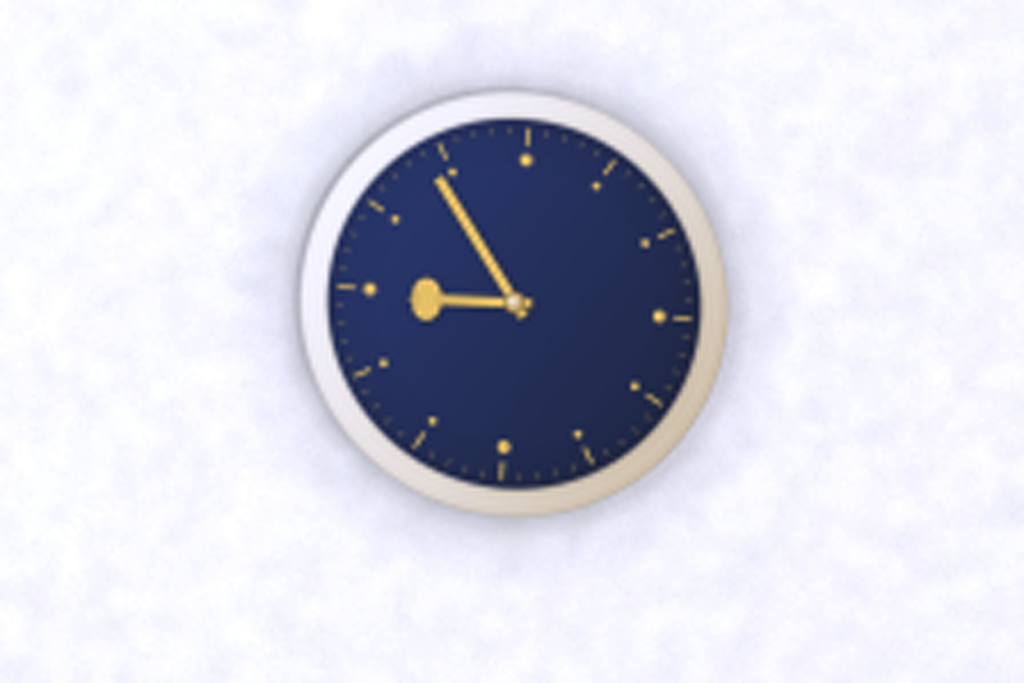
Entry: 8h54
